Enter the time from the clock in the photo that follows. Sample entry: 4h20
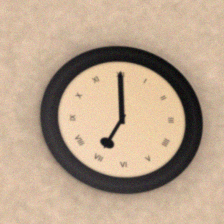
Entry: 7h00
